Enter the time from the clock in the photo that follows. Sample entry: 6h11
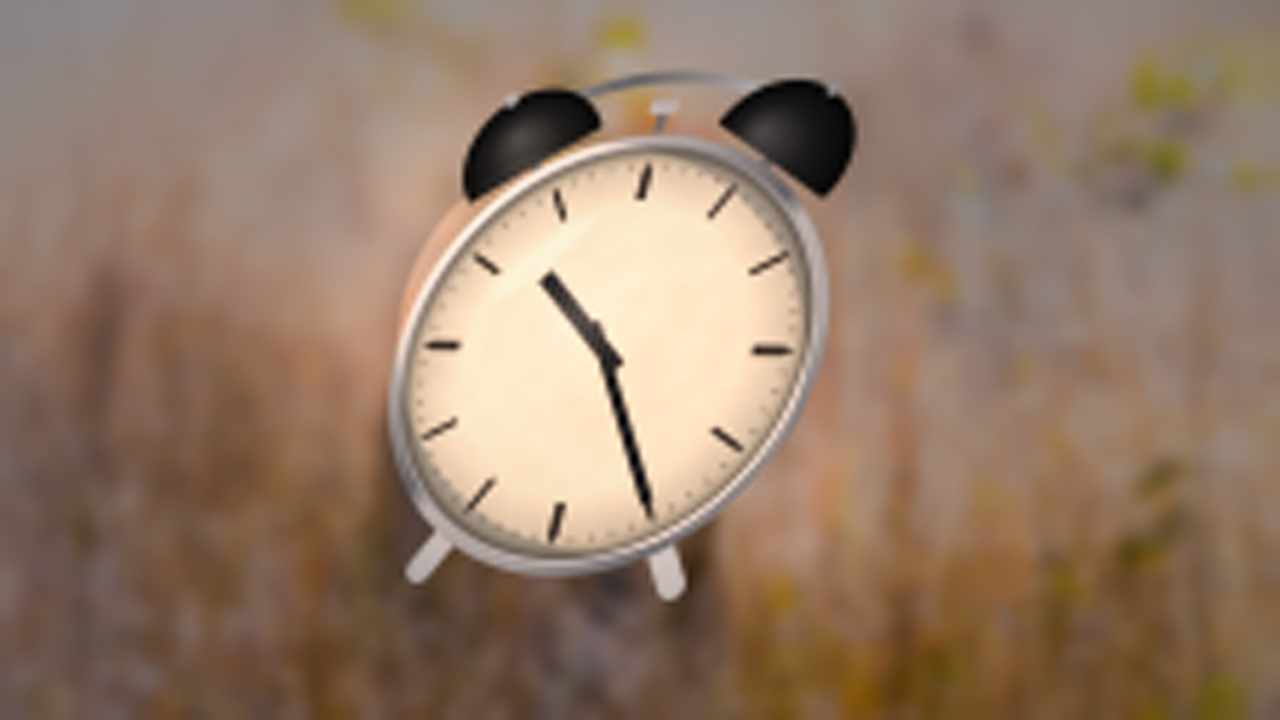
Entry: 10h25
